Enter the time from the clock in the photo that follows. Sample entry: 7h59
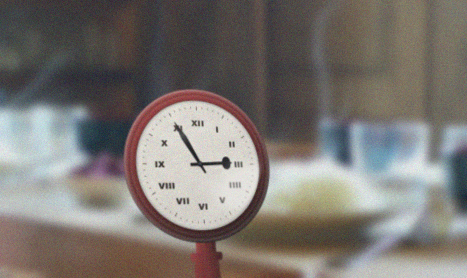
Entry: 2h55
